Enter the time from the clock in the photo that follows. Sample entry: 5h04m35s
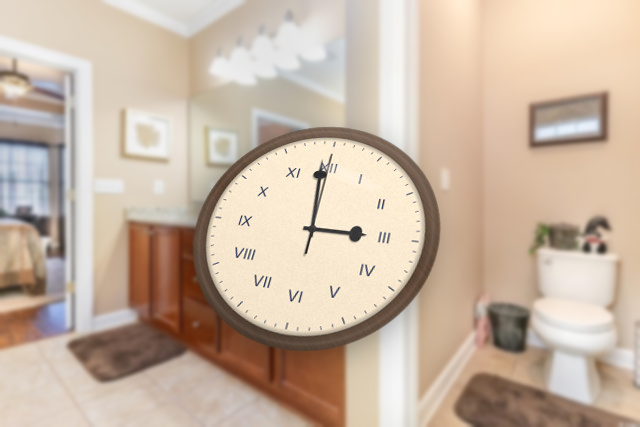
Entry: 2h59m00s
